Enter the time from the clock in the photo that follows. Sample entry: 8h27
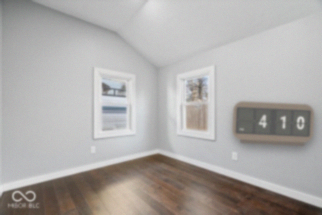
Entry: 4h10
